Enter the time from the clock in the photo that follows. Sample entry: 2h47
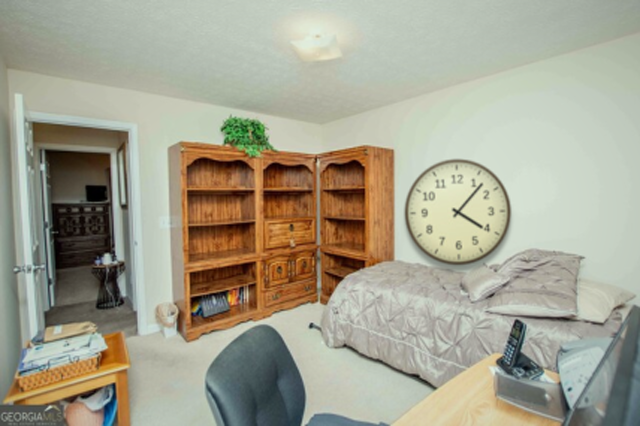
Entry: 4h07
